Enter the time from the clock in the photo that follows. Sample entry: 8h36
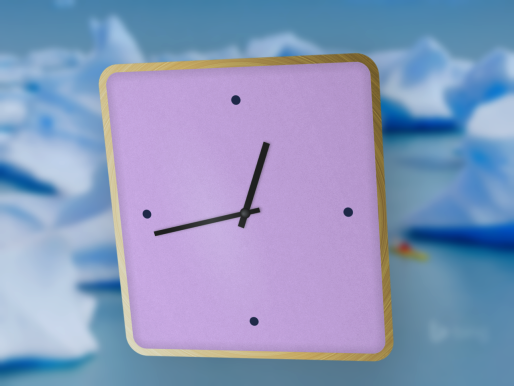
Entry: 12h43
